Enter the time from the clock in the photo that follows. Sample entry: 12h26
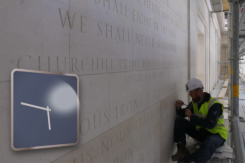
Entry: 5h47
